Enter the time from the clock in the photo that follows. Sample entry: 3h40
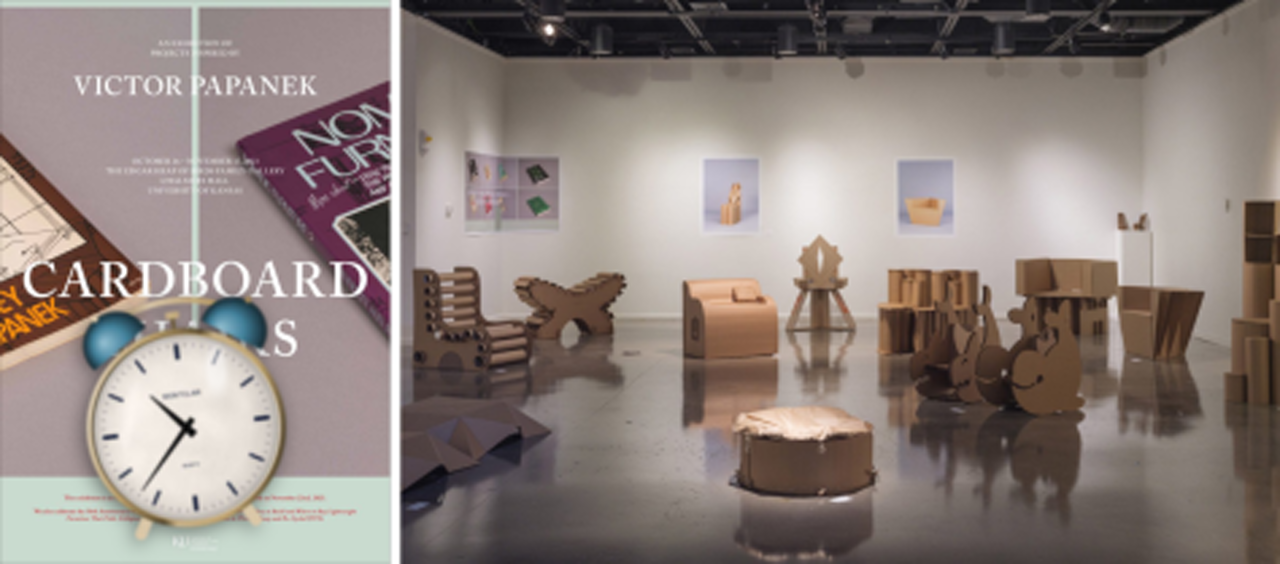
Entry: 10h37
